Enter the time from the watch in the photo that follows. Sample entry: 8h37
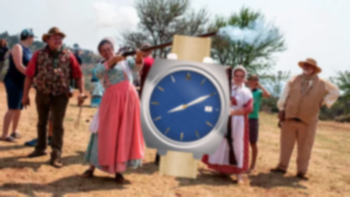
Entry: 8h10
